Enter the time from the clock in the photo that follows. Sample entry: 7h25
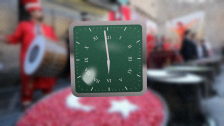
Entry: 5h59
